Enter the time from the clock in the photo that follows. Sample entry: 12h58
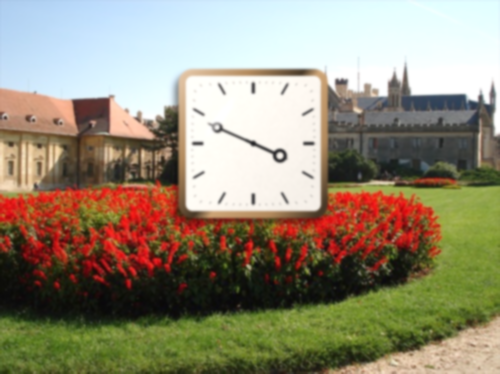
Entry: 3h49
